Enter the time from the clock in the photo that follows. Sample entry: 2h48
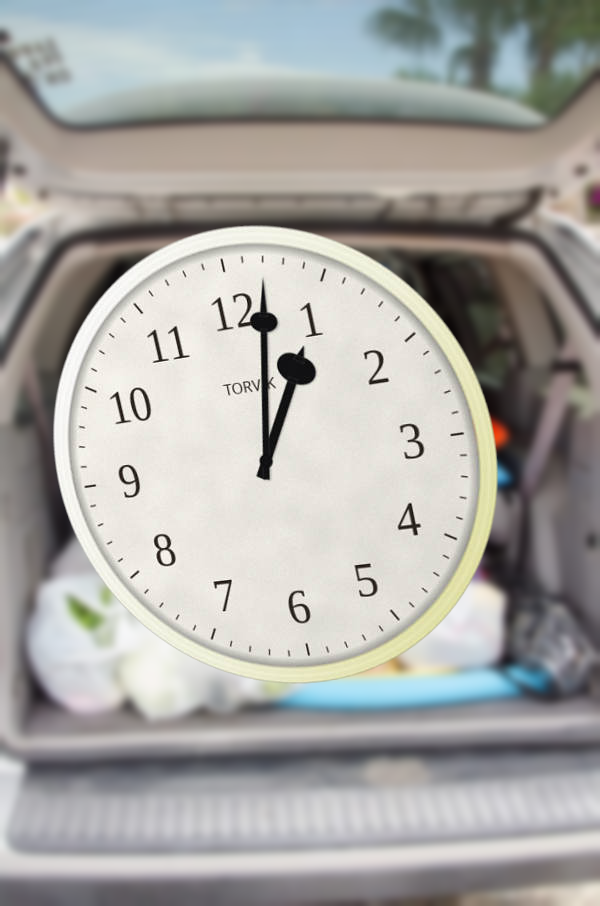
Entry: 1h02
